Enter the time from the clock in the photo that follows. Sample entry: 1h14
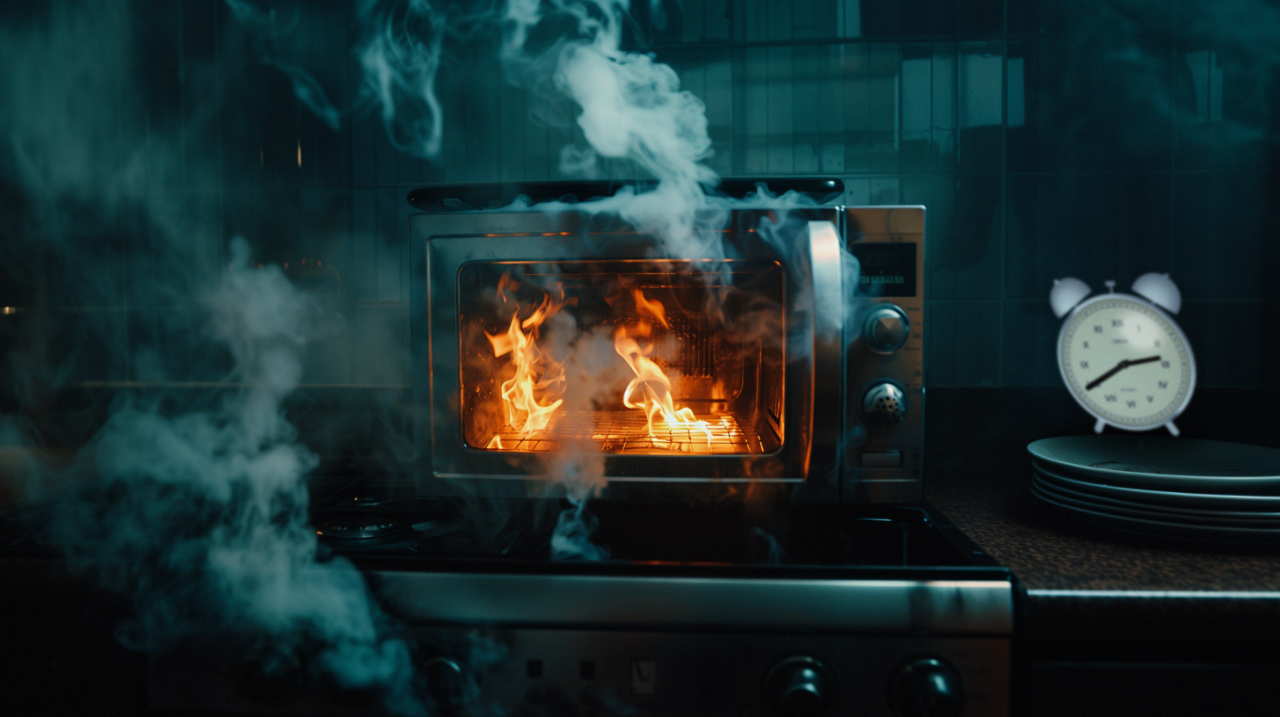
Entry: 2h40
